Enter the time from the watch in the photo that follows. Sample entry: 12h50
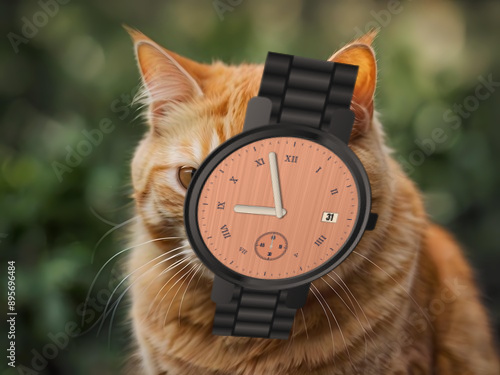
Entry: 8h57
